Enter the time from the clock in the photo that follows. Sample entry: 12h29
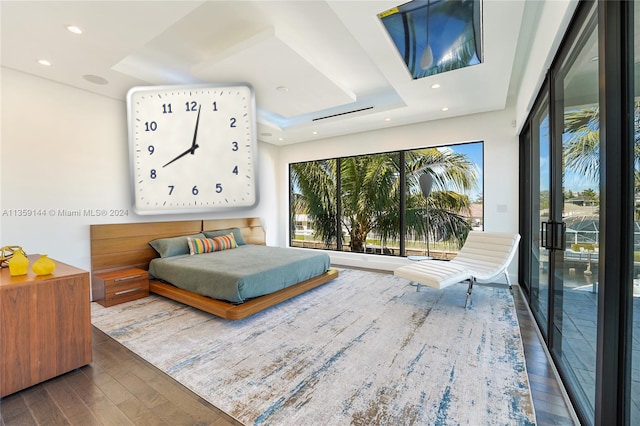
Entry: 8h02
